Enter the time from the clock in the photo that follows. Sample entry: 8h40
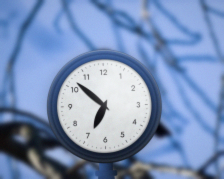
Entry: 6h52
